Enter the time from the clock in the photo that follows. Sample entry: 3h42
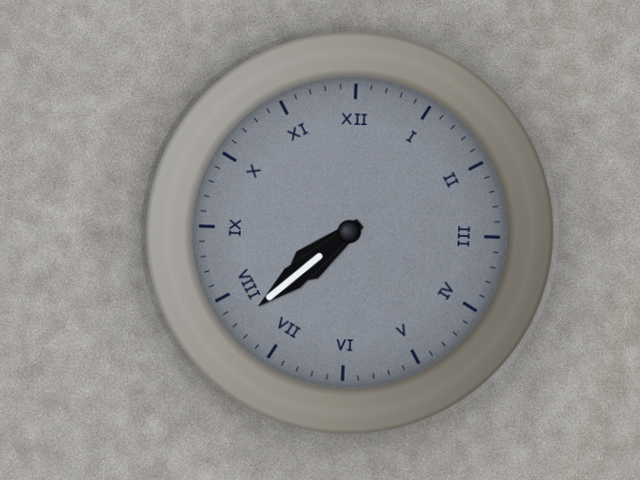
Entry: 7h38
